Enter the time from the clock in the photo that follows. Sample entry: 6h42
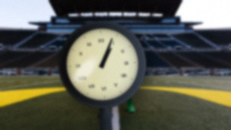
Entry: 1h04
